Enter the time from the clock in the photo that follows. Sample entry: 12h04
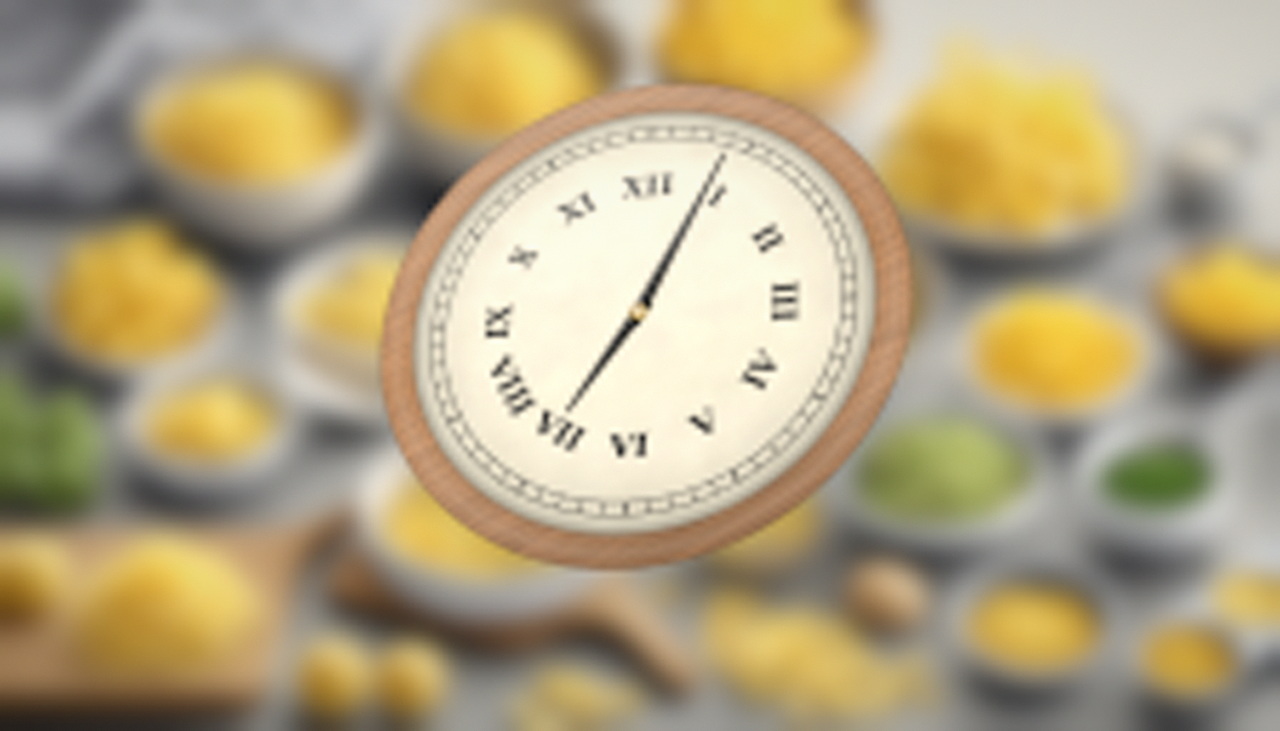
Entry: 7h04
